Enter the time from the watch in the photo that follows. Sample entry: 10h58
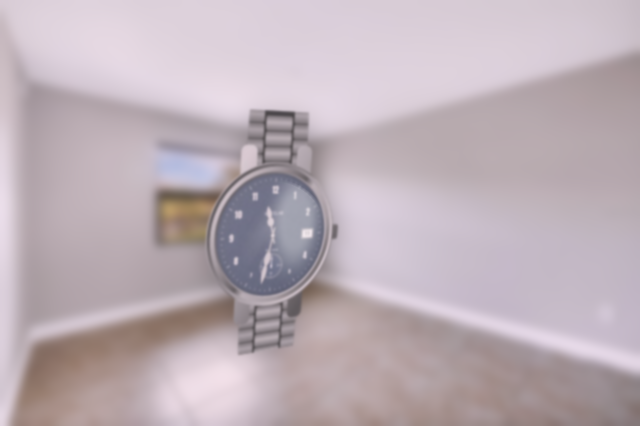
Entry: 11h32
